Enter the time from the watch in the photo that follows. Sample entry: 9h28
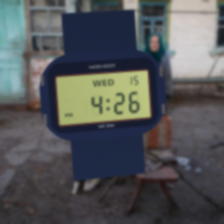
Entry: 4h26
